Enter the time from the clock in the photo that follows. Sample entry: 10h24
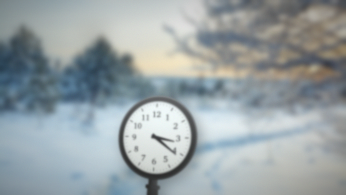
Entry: 3h21
